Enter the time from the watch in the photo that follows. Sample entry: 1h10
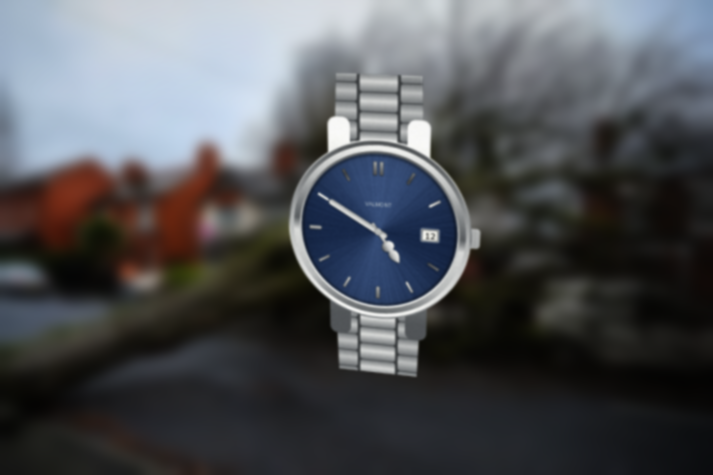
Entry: 4h50
